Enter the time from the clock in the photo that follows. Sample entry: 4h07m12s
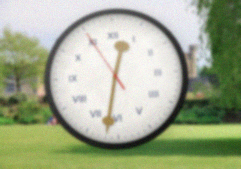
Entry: 12h31m55s
